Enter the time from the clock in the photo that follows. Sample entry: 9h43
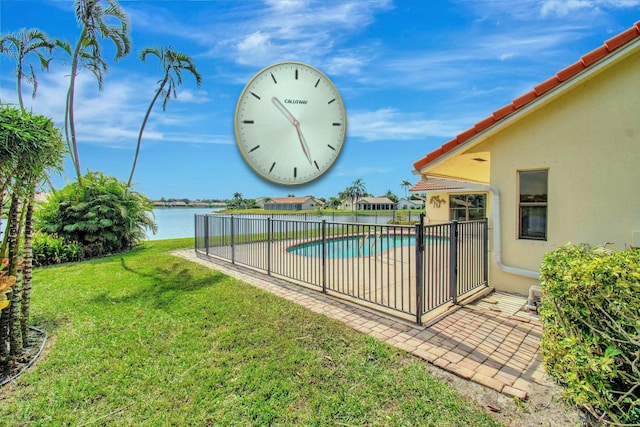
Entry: 10h26
